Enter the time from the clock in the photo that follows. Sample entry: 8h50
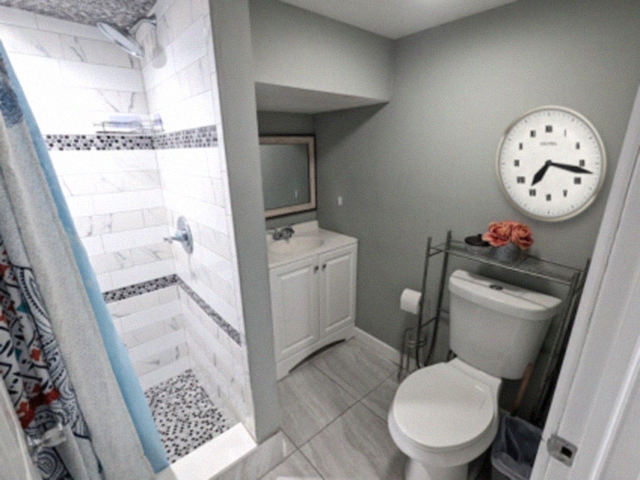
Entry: 7h17
